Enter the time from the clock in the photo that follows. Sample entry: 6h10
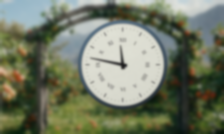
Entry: 11h47
